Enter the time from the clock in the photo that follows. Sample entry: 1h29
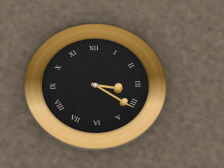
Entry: 3h21
